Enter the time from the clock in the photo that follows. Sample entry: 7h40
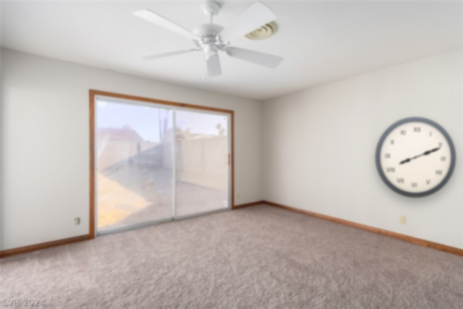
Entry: 8h11
